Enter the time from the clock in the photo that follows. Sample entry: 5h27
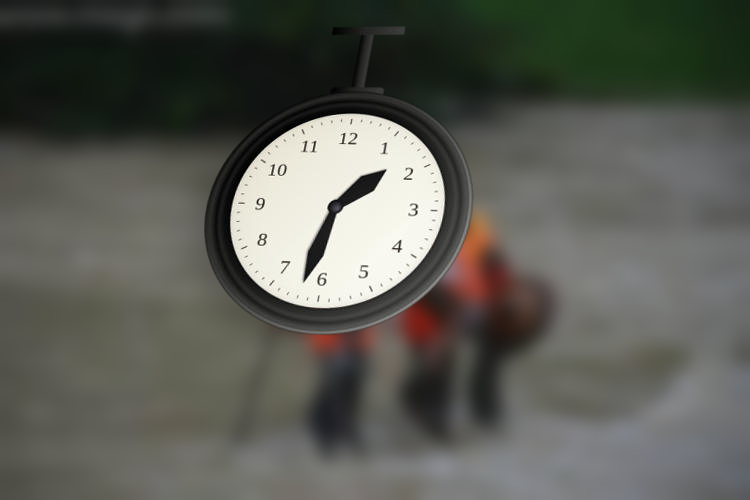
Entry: 1h32
